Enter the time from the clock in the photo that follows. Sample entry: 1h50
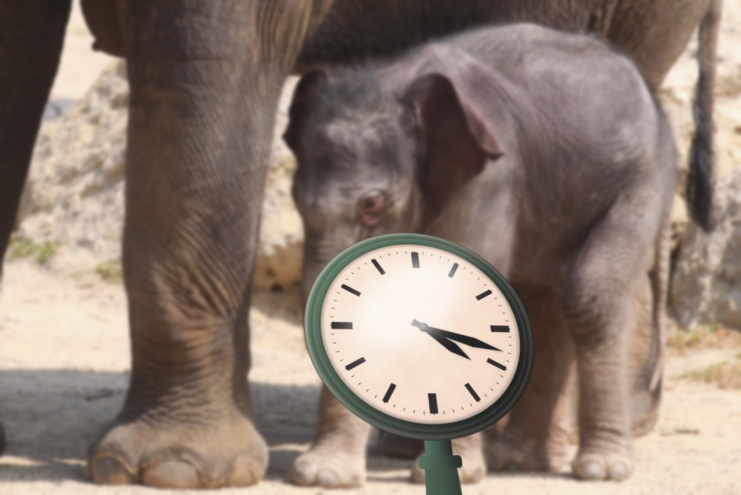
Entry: 4h18
